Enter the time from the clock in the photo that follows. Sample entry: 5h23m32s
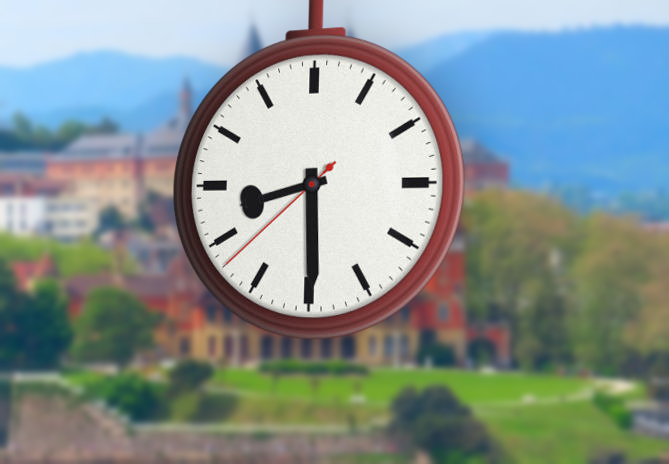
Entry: 8h29m38s
